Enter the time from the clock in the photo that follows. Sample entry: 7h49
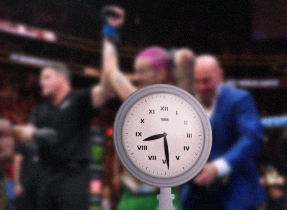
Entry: 8h29
